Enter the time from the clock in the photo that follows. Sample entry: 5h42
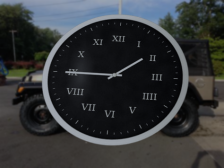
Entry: 1h45
